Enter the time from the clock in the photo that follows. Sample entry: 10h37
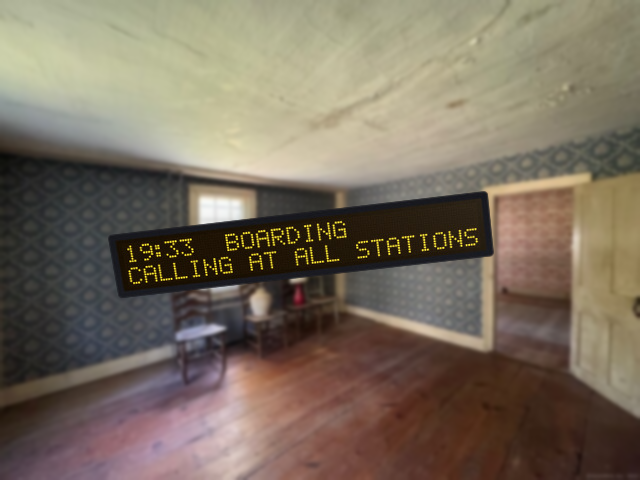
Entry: 19h33
